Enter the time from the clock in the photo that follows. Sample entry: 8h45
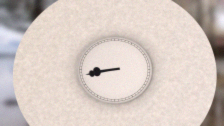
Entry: 8h43
